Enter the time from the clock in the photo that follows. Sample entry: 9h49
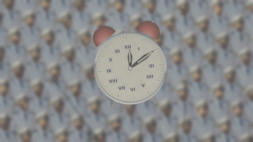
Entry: 12h10
